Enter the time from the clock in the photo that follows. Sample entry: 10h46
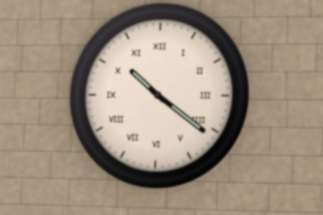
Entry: 10h21
